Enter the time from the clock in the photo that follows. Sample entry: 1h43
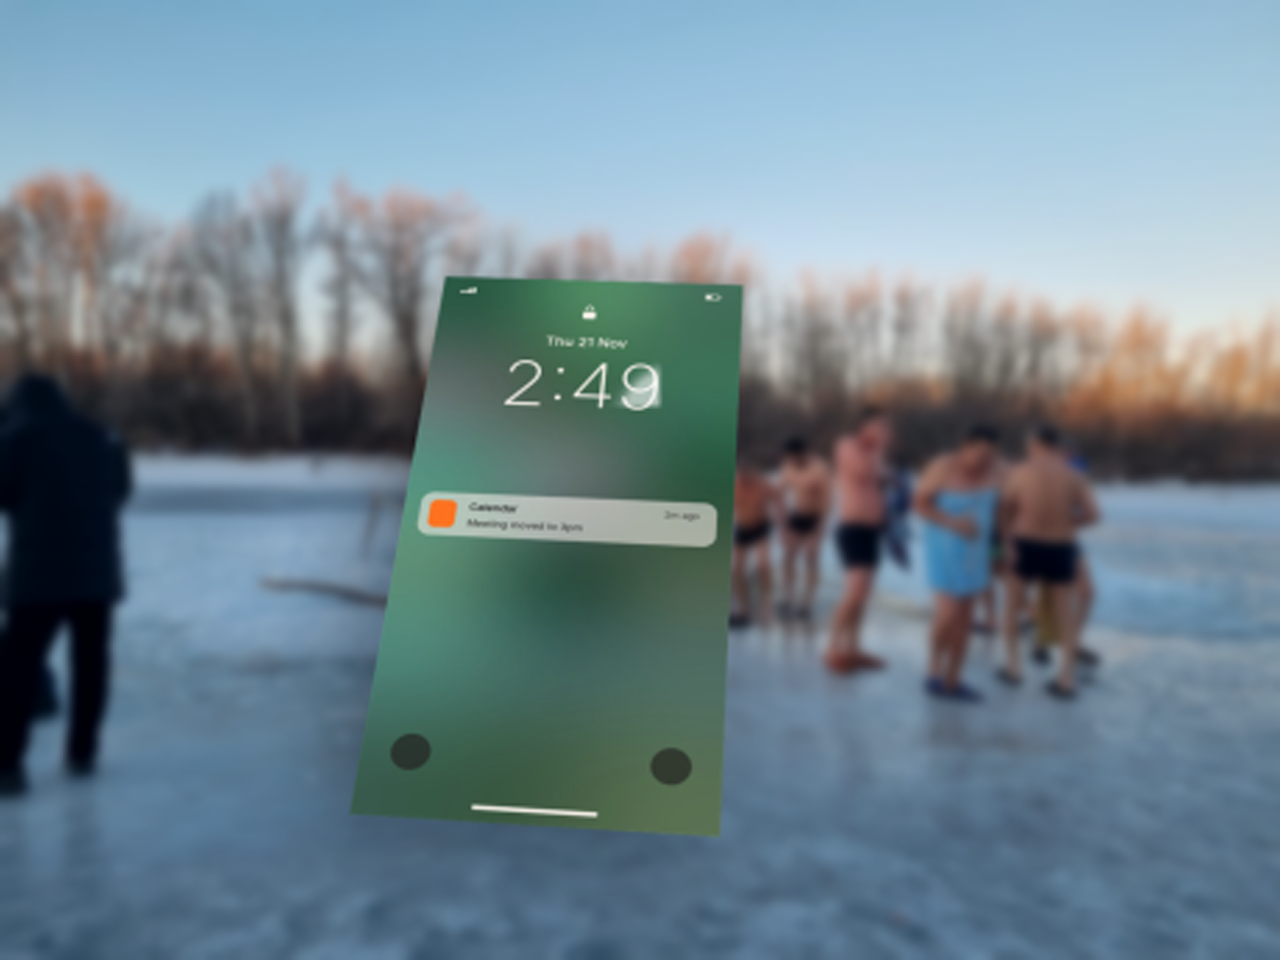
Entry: 2h49
